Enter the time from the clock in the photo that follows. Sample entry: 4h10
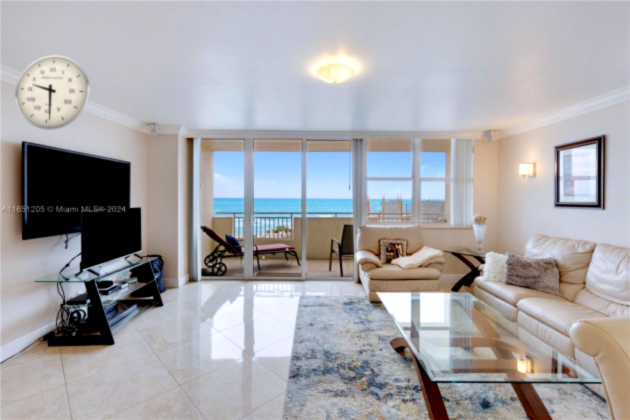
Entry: 9h29
